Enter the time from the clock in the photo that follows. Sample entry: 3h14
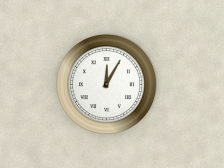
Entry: 12h05
